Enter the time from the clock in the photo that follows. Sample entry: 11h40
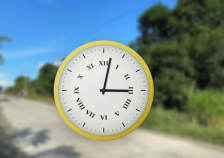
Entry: 3h02
